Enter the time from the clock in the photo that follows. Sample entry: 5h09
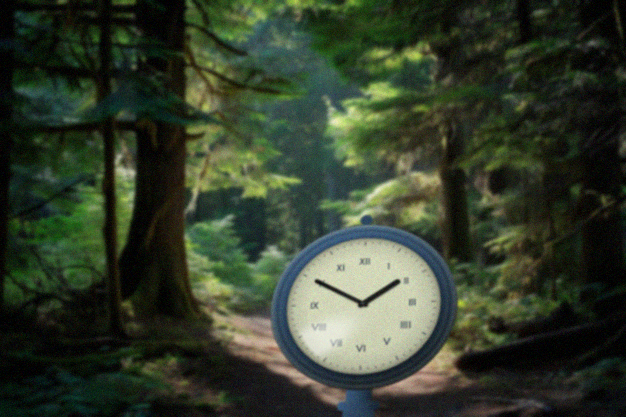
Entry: 1h50
